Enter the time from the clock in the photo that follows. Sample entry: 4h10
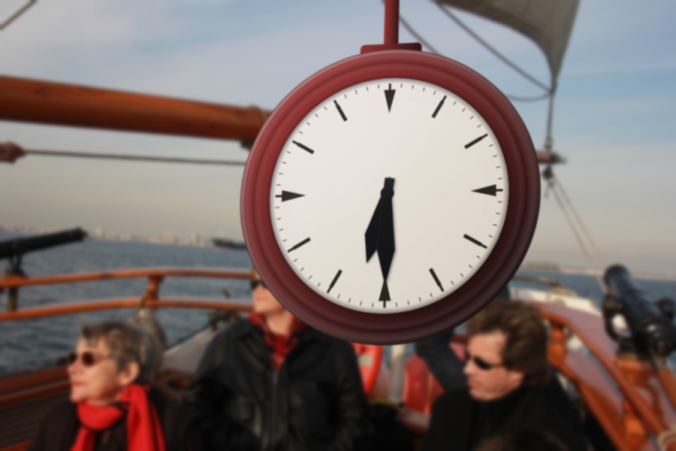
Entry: 6h30
